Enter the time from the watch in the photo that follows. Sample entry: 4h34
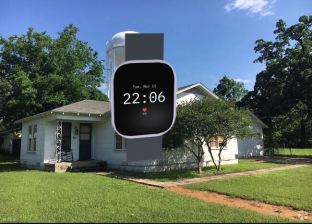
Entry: 22h06
